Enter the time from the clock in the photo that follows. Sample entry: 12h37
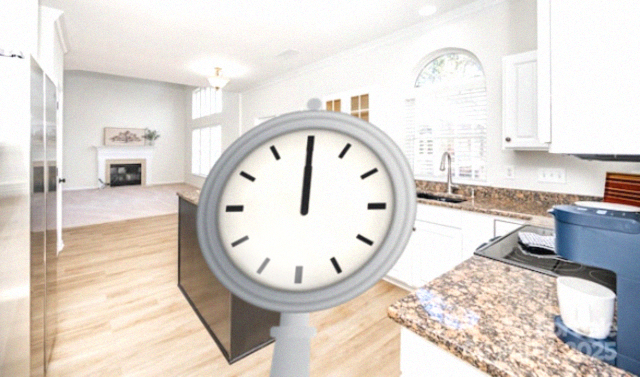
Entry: 12h00
